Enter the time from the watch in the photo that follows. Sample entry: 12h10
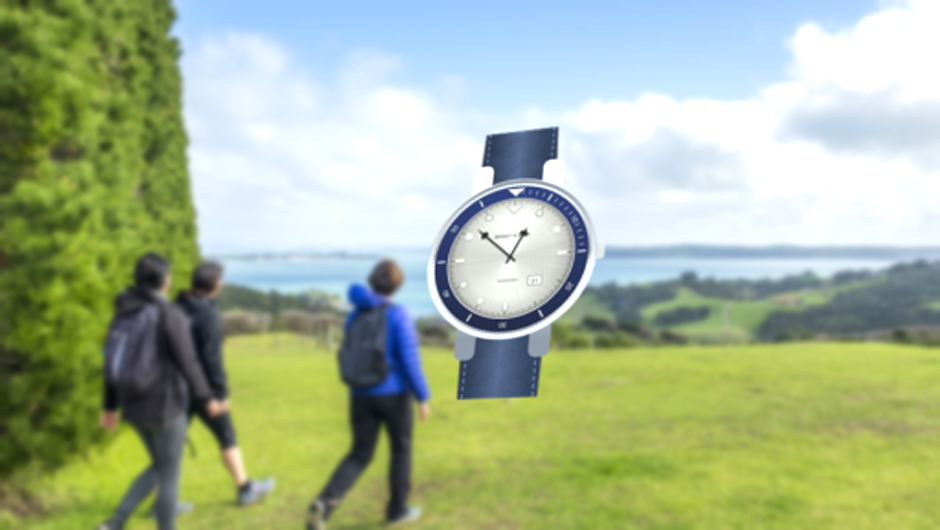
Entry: 12h52
